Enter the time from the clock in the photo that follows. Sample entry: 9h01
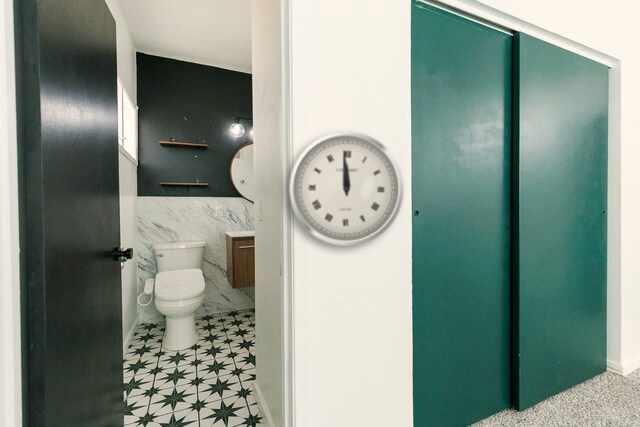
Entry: 11h59
